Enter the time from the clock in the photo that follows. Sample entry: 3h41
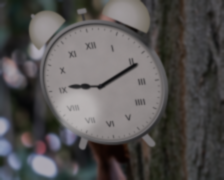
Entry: 9h11
